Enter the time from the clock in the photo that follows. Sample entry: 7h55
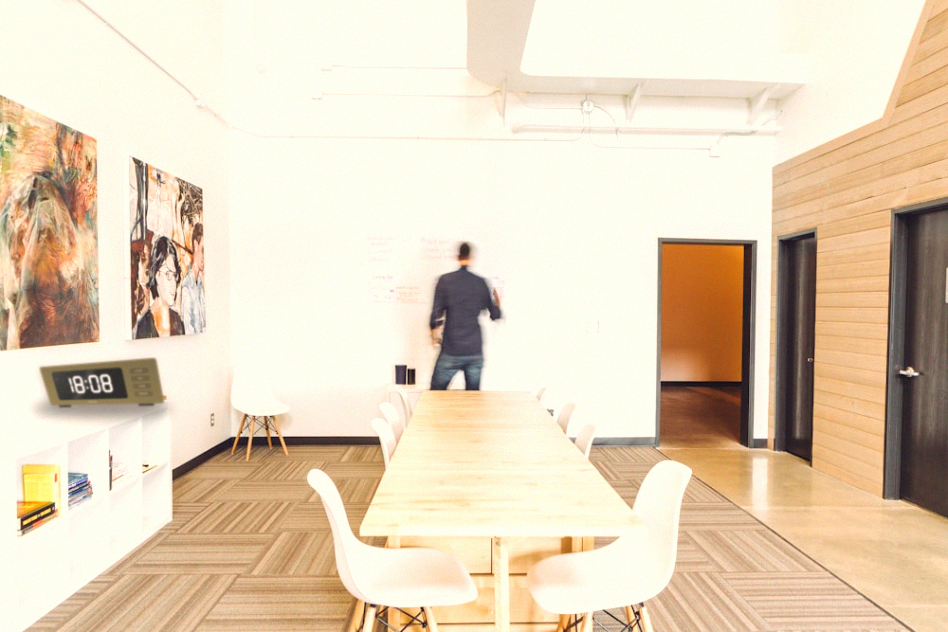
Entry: 18h08
